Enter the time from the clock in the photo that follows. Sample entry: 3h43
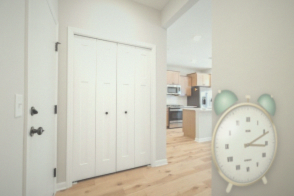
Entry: 3h11
